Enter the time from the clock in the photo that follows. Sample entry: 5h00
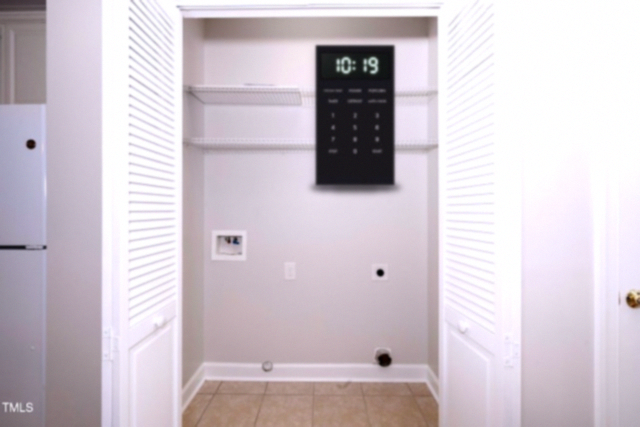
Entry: 10h19
